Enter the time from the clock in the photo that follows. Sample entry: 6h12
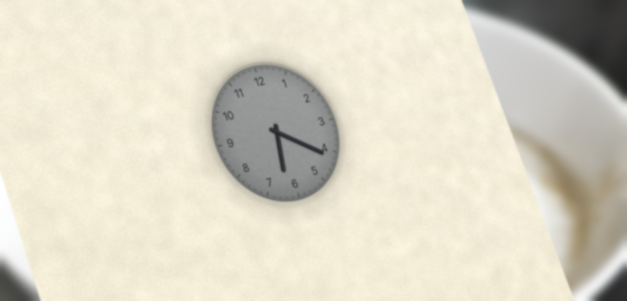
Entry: 6h21
